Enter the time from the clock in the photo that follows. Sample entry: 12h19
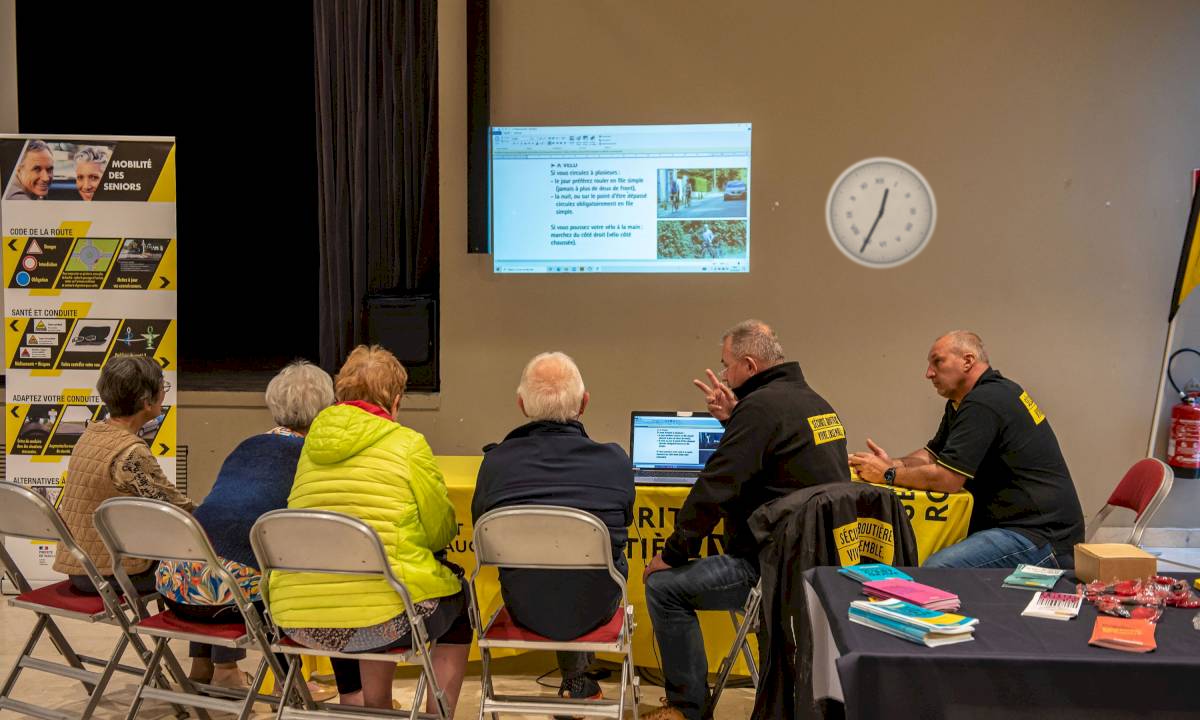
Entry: 12h35
